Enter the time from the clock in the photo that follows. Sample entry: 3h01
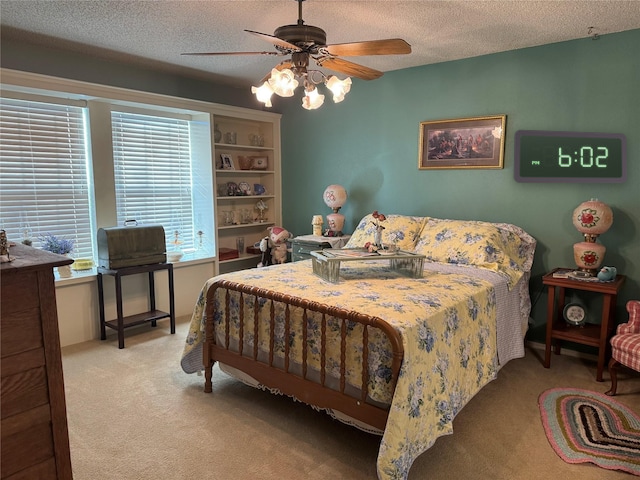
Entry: 6h02
